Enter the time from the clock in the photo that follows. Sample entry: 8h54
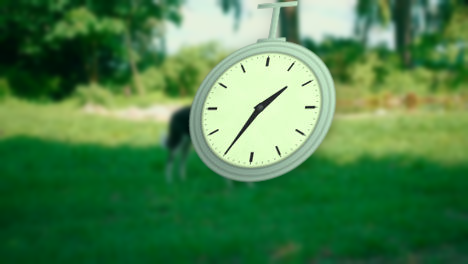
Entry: 1h35
